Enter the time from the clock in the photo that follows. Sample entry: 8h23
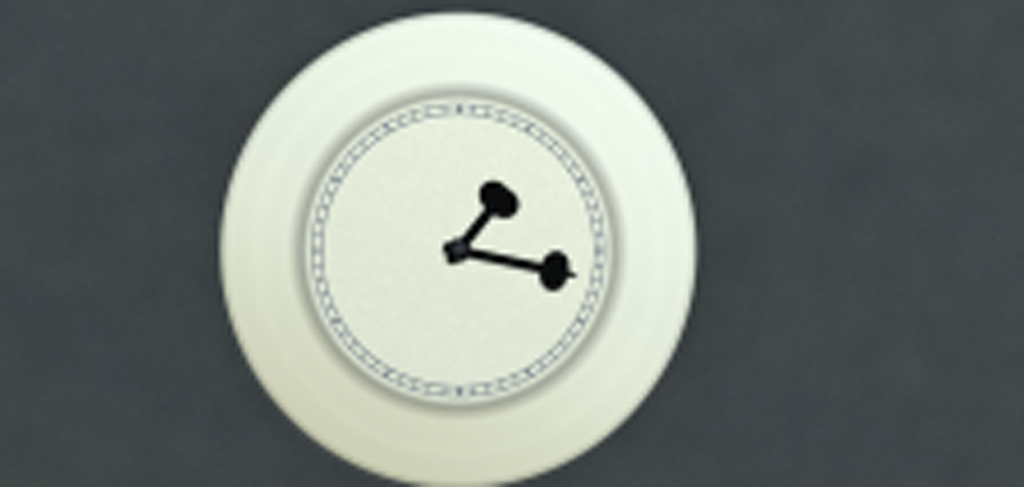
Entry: 1h17
